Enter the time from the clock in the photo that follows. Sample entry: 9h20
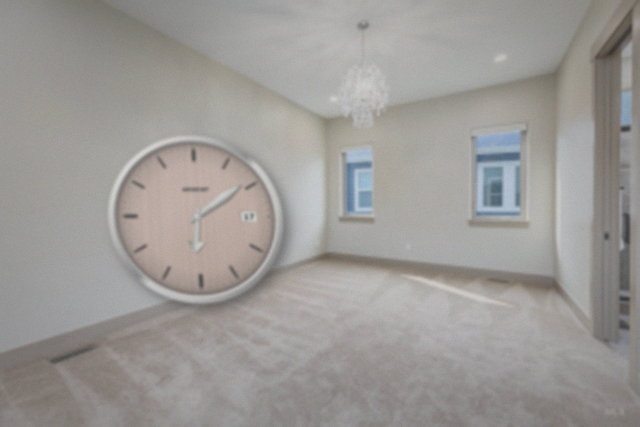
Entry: 6h09
